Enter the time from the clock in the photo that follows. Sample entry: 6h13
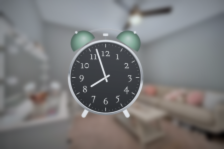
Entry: 7h57
